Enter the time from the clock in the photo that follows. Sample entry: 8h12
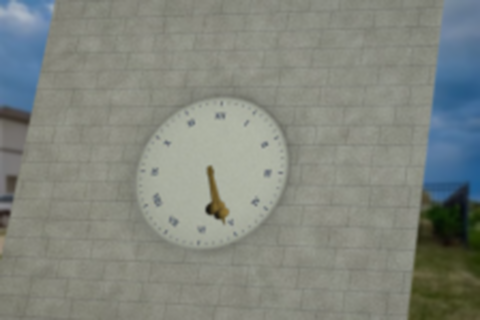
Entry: 5h26
